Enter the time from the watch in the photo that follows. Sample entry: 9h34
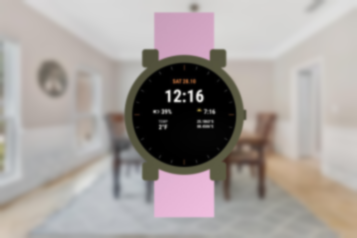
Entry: 12h16
